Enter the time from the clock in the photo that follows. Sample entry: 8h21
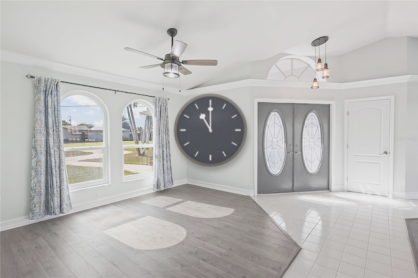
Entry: 11h00
